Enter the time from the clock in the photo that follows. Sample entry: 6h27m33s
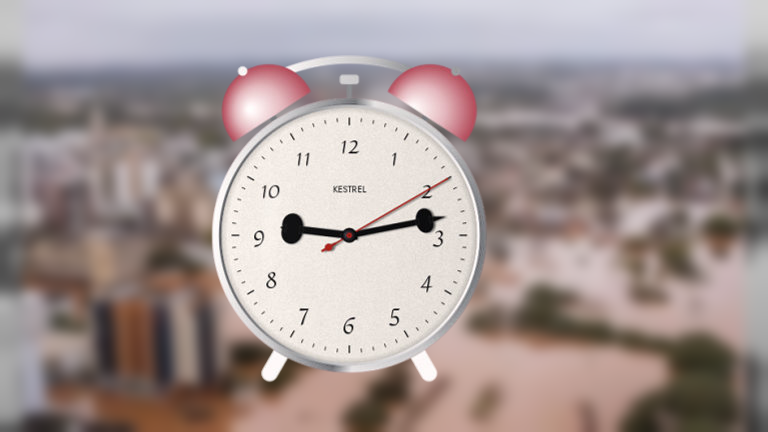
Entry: 9h13m10s
